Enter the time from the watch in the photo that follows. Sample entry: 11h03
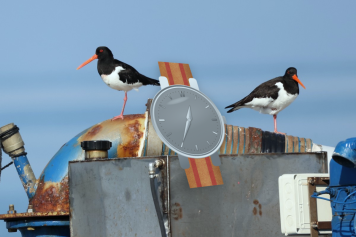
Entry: 12h35
